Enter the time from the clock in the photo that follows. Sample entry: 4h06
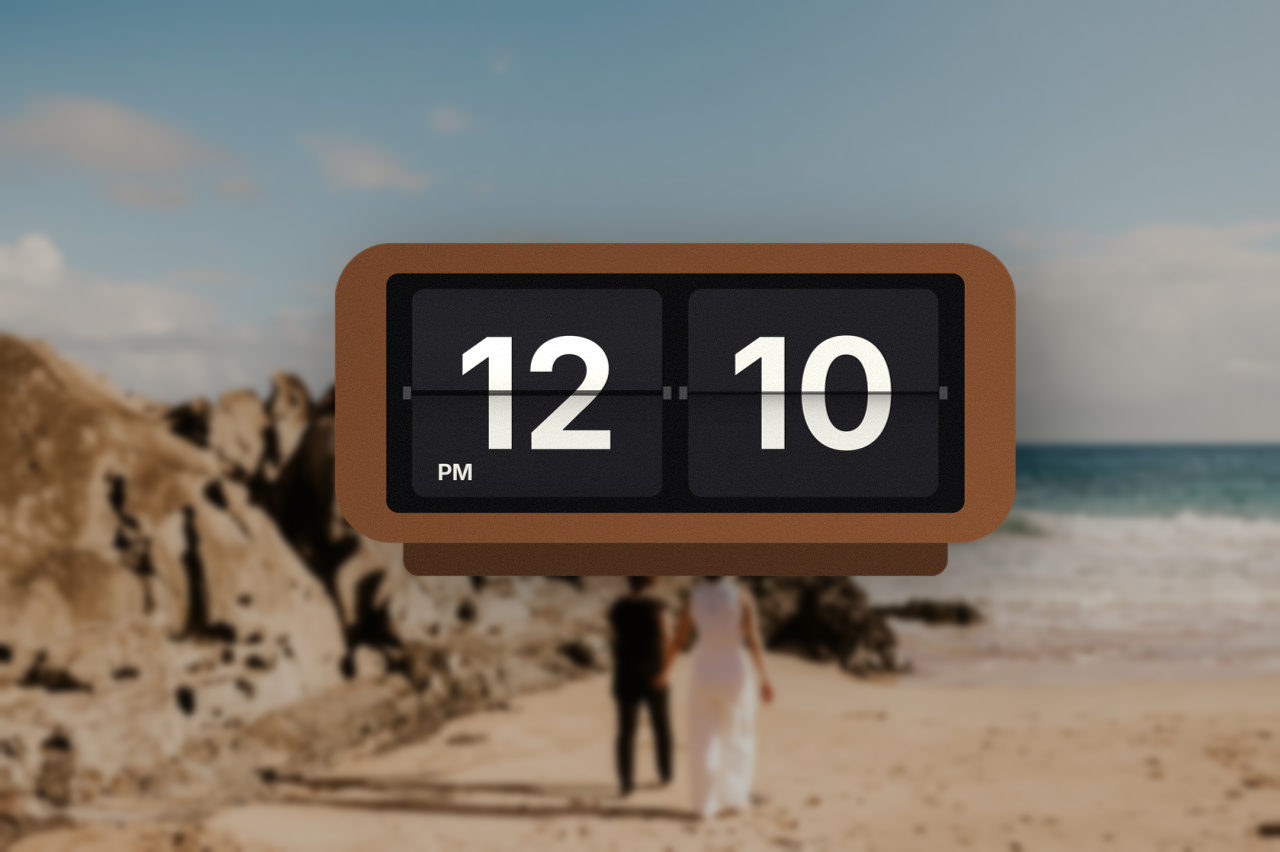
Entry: 12h10
